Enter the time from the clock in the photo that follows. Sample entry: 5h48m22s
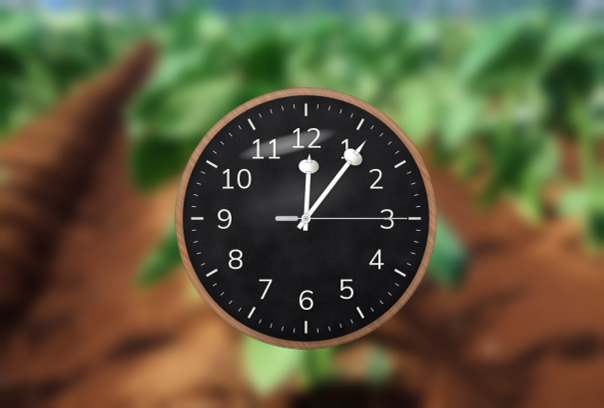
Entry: 12h06m15s
